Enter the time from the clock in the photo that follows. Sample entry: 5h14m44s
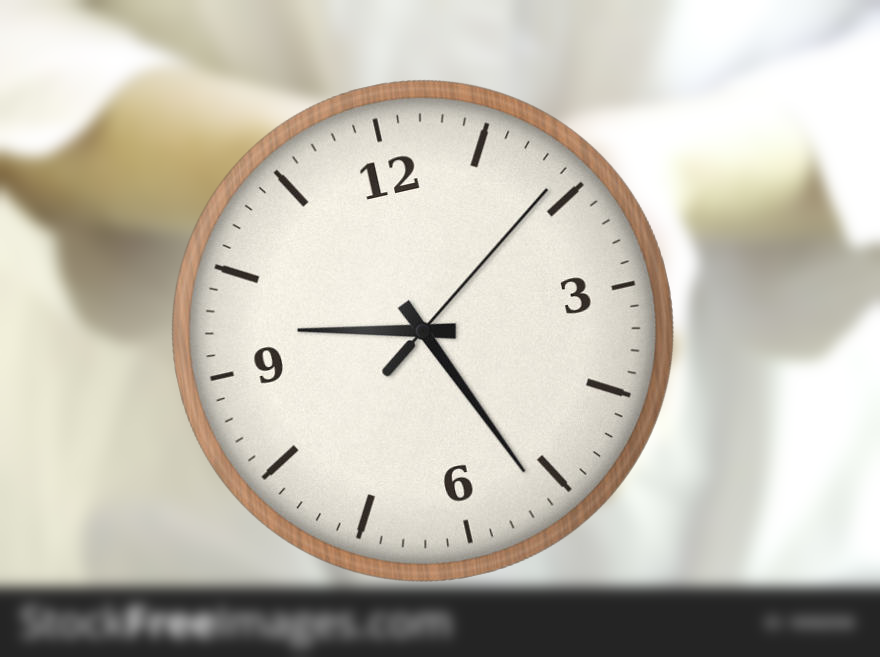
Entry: 9h26m09s
